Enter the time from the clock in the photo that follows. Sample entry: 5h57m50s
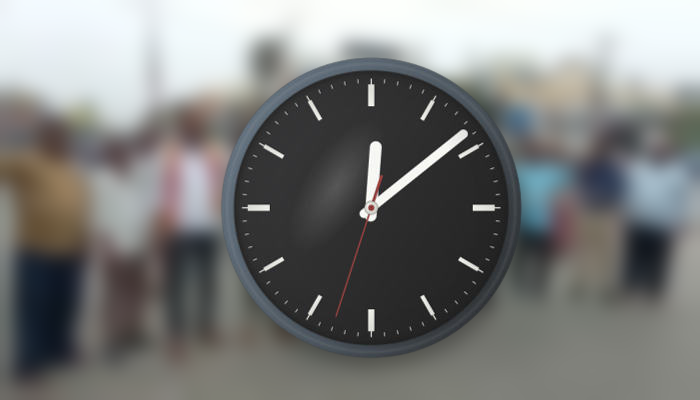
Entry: 12h08m33s
